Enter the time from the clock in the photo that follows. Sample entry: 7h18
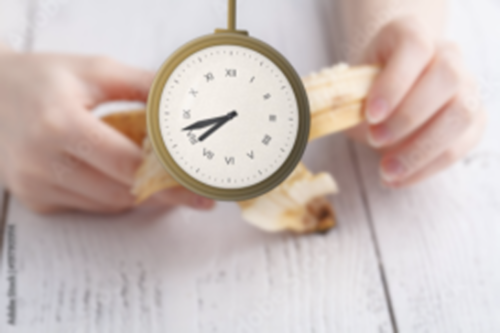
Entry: 7h42
